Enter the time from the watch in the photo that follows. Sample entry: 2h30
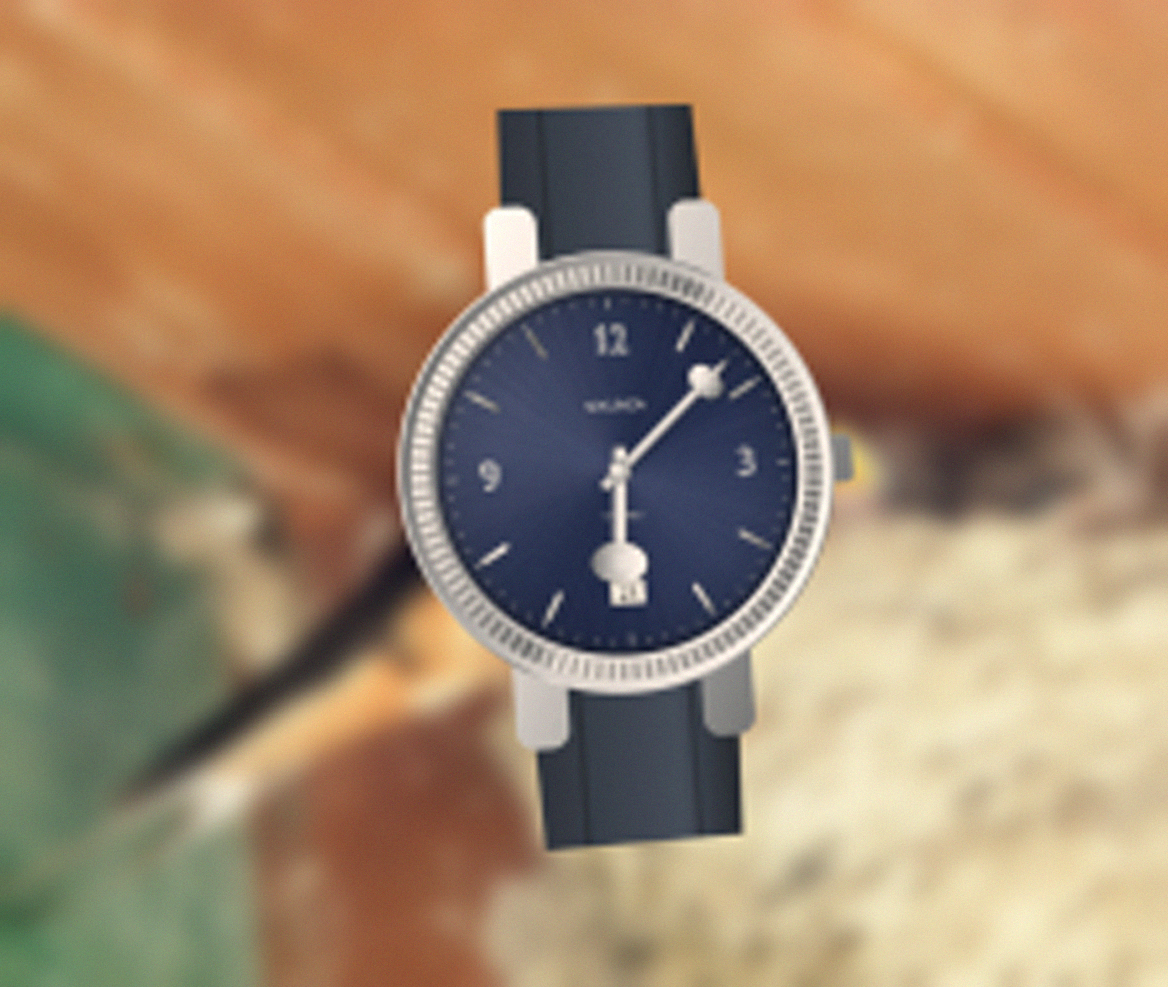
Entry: 6h08
